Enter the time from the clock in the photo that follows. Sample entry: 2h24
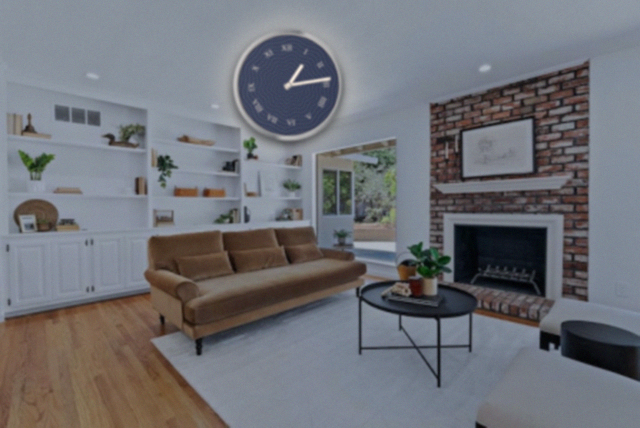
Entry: 1h14
